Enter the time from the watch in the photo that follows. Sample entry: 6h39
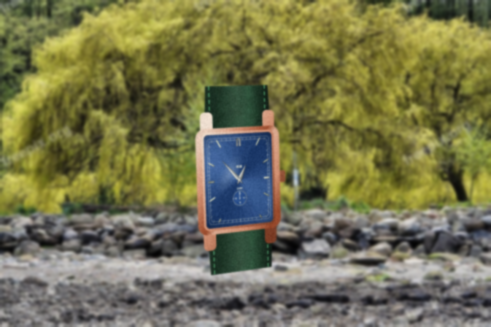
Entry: 12h53
